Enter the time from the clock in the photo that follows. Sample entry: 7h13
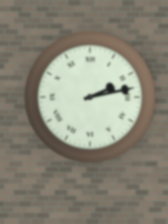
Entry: 2h13
